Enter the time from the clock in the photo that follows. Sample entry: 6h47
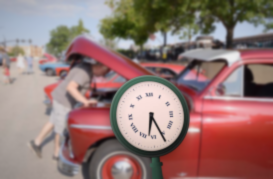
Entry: 6h26
